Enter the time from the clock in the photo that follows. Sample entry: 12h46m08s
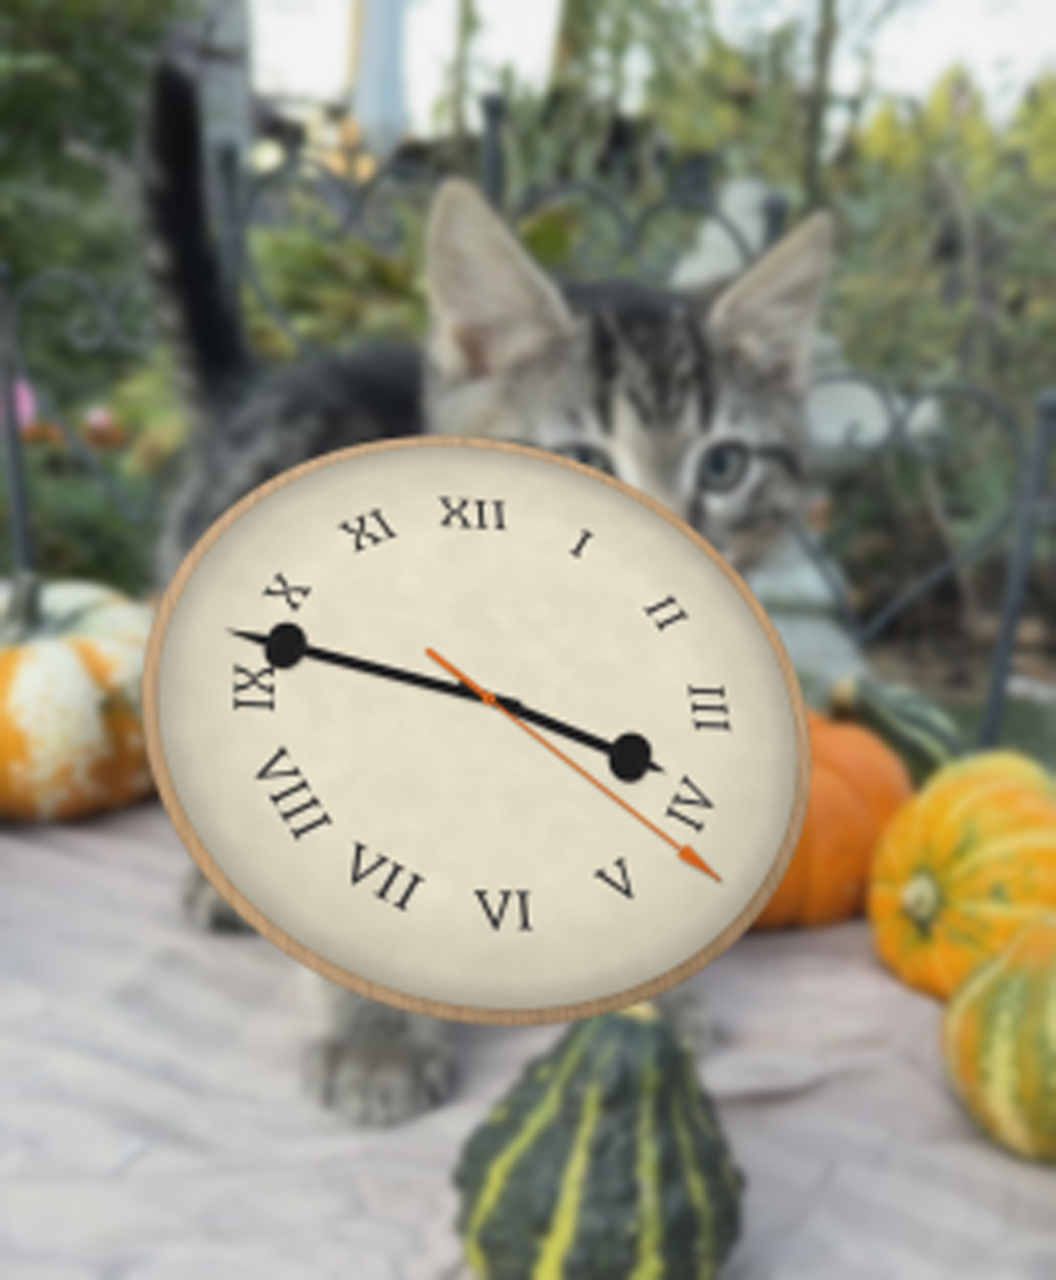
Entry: 3h47m22s
